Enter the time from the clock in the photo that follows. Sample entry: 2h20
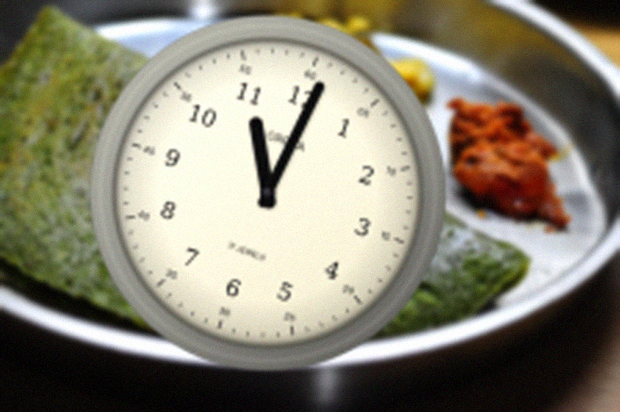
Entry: 11h01
